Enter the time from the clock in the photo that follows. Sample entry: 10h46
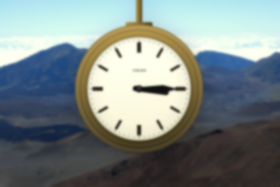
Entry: 3h15
